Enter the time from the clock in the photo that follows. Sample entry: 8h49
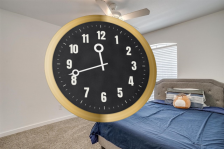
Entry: 11h42
